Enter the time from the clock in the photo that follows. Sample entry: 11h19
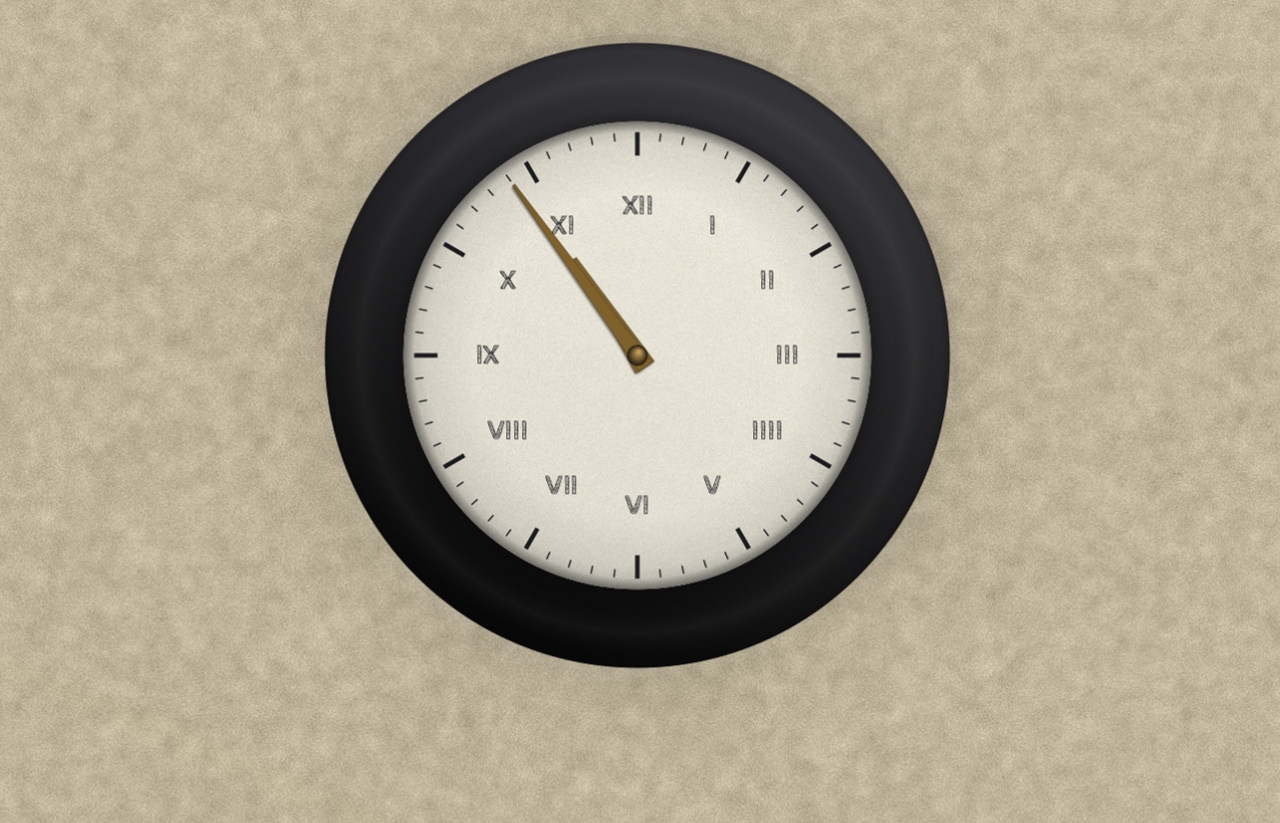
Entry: 10h54
